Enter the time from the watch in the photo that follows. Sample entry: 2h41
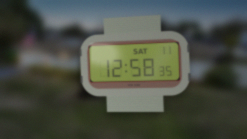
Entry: 12h58
